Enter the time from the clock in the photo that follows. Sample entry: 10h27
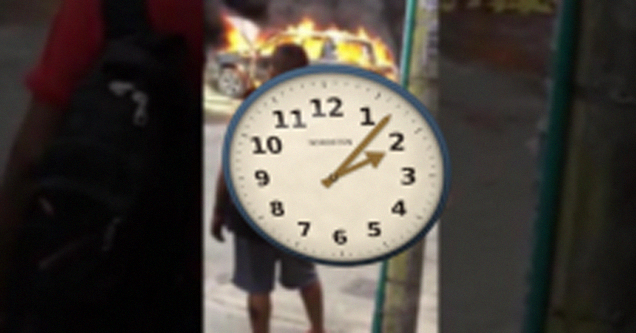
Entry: 2h07
